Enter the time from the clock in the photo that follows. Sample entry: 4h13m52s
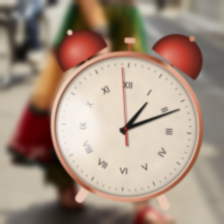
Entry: 1h10m59s
